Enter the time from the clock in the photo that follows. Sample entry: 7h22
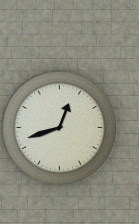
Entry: 12h42
